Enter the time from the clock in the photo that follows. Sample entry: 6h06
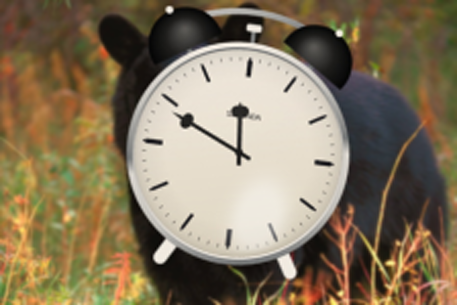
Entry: 11h49
